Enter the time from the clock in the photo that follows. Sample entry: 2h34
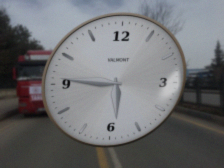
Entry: 5h46
